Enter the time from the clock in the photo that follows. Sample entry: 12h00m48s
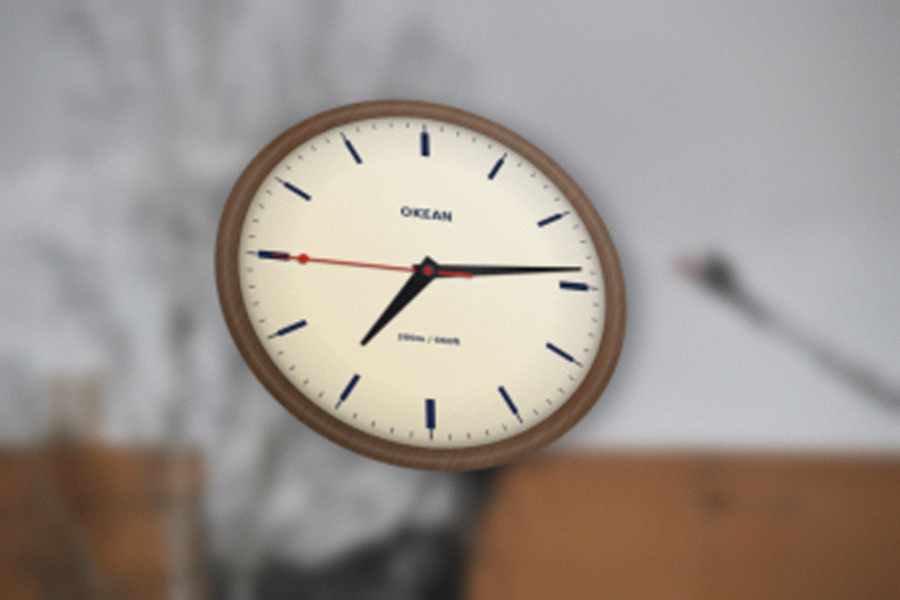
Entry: 7h13m45s
